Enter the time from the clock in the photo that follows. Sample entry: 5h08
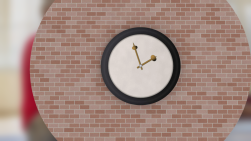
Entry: 1h57
